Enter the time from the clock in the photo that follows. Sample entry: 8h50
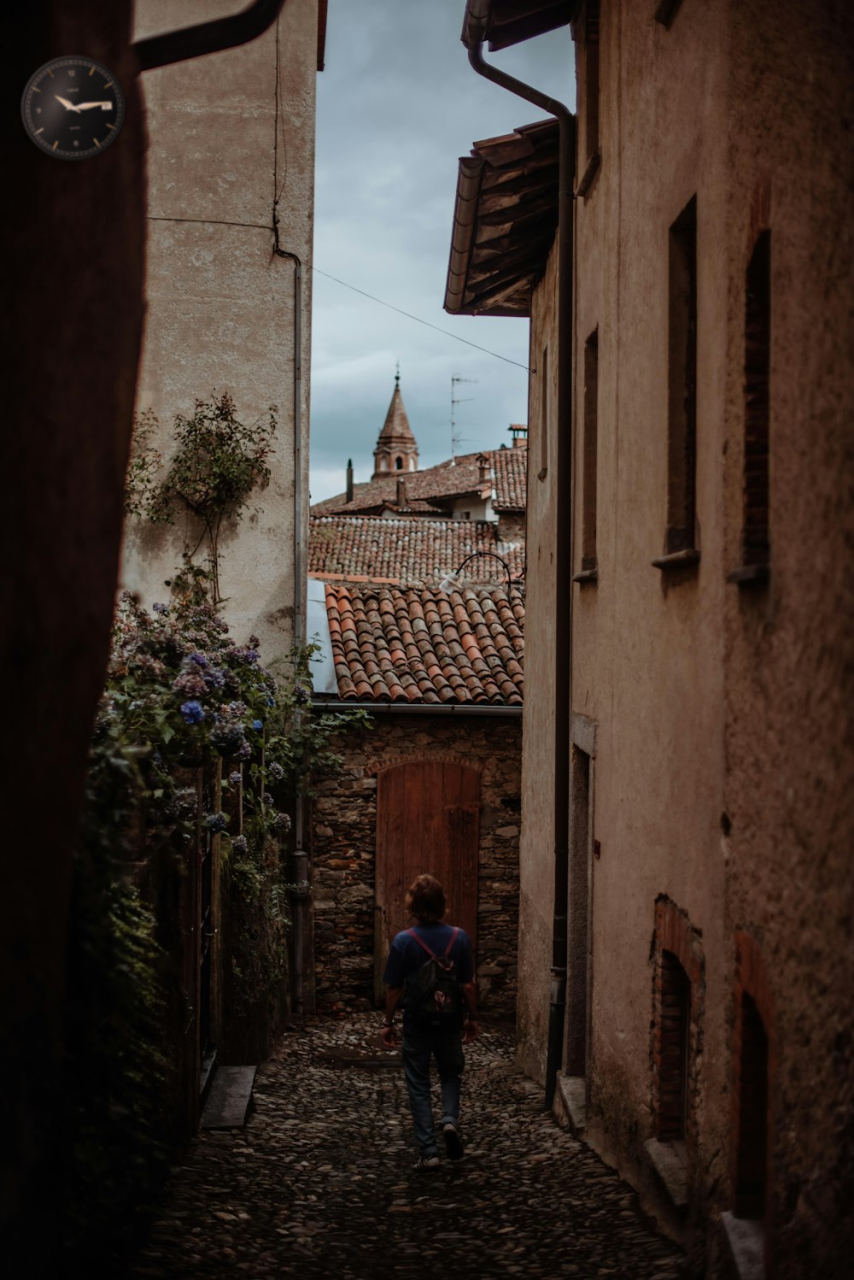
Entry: 10h14
